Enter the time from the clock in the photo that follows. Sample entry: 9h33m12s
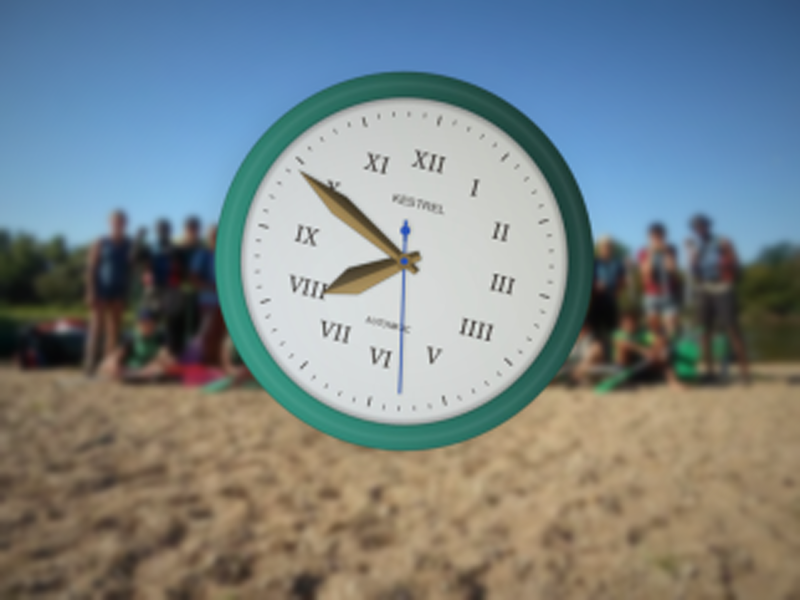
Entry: 7h49m28s
